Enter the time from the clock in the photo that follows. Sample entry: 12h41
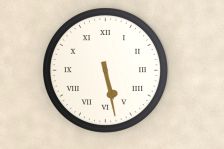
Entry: 5h28
